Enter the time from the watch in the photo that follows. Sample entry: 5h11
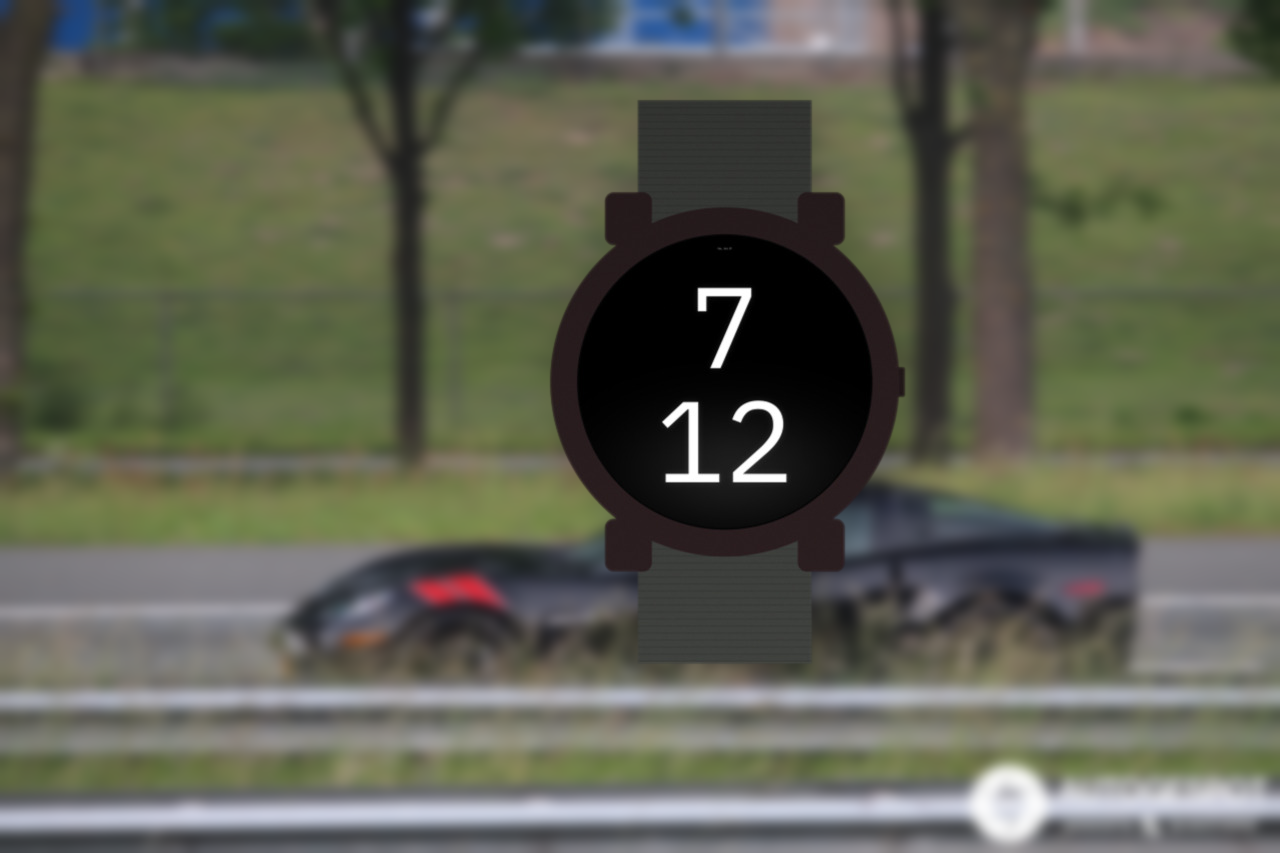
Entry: 7h12
